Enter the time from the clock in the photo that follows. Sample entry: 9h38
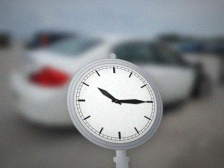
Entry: 10h15
